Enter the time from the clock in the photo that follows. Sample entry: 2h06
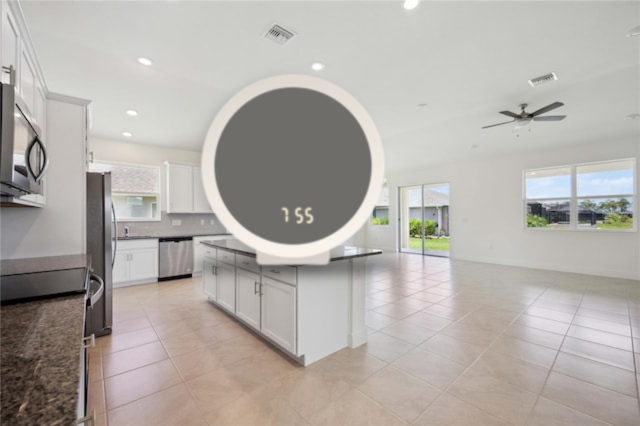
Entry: 7h55
